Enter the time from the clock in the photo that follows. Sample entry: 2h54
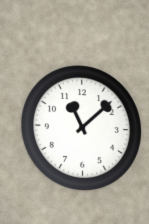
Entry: 11h08
